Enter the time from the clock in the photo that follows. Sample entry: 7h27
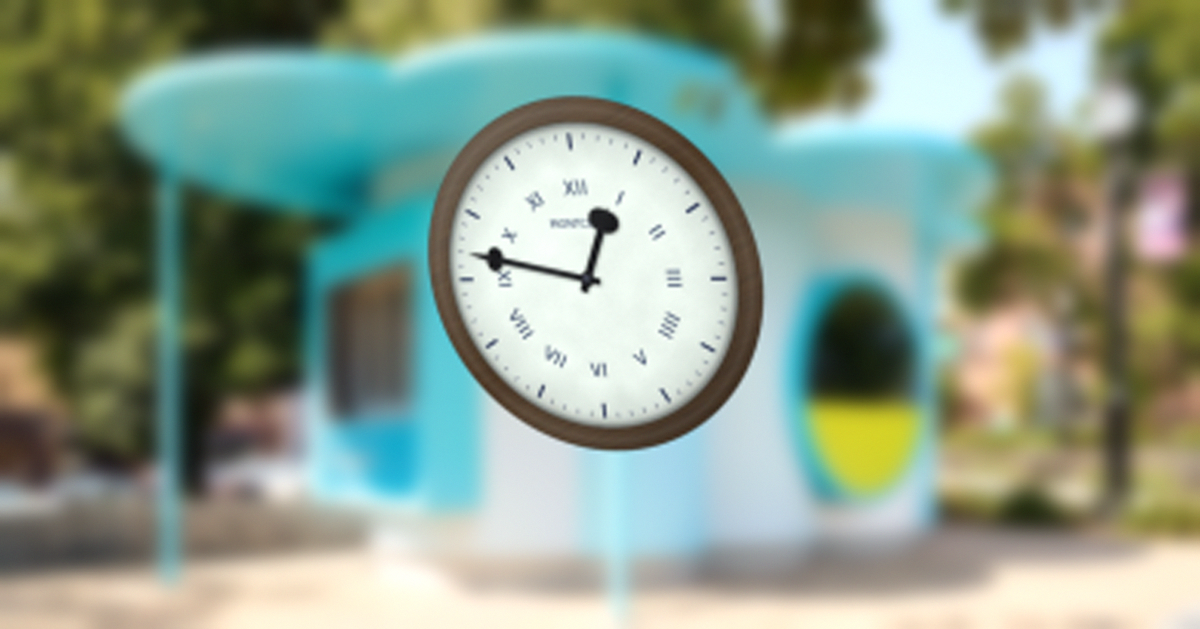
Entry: 12h47
